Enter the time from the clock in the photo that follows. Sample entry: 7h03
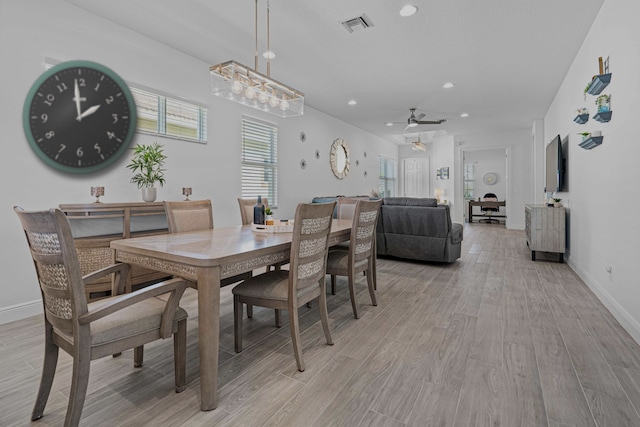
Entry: 1h59
